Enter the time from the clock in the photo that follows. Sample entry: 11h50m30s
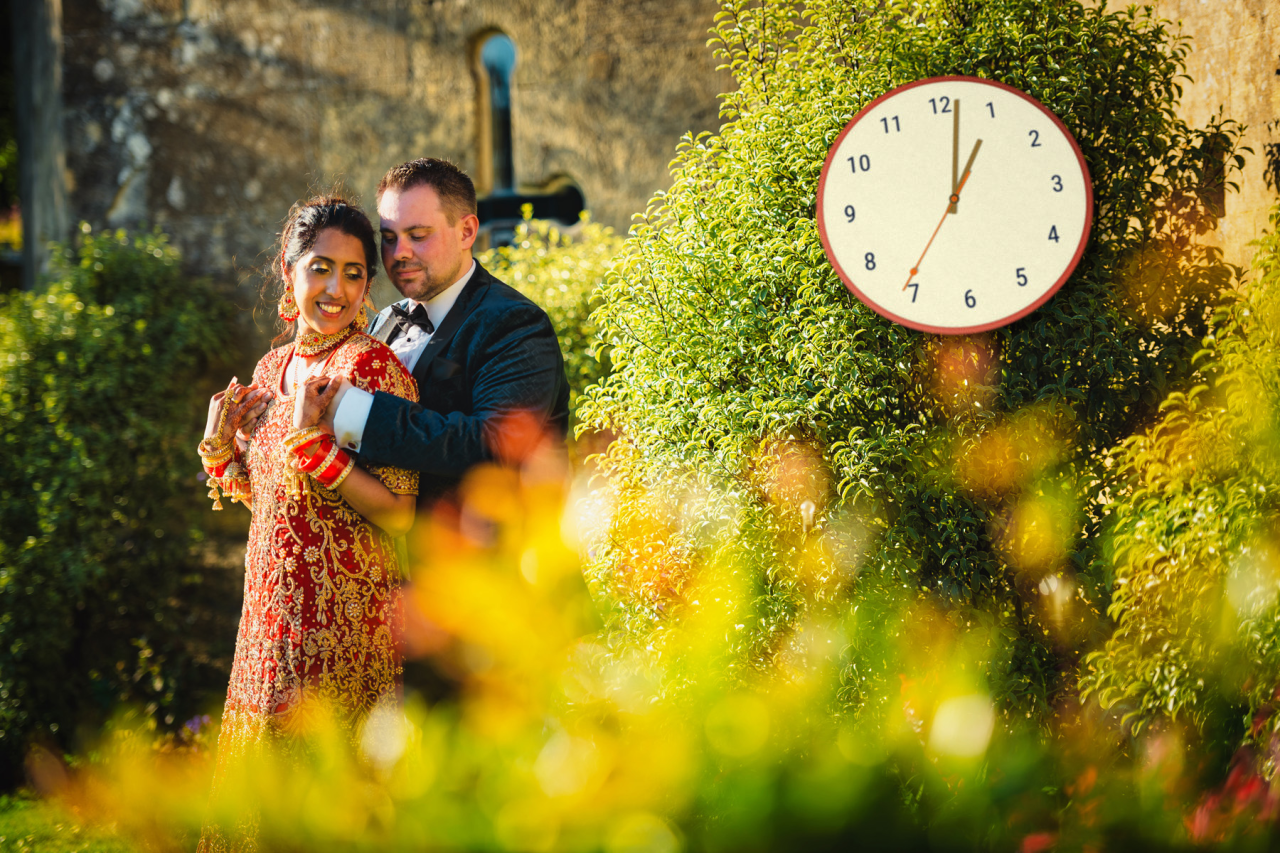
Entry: 1h01m36s
